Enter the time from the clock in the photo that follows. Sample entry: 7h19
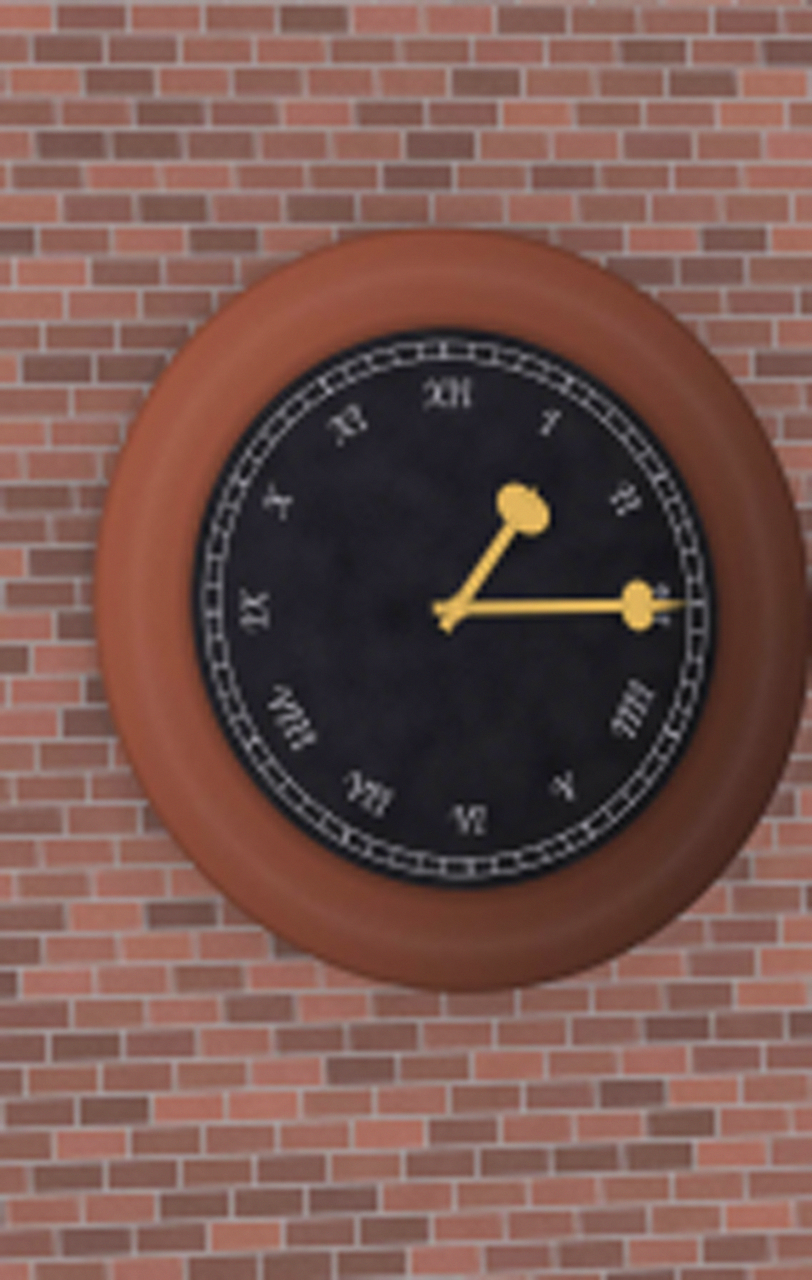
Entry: 1h15
